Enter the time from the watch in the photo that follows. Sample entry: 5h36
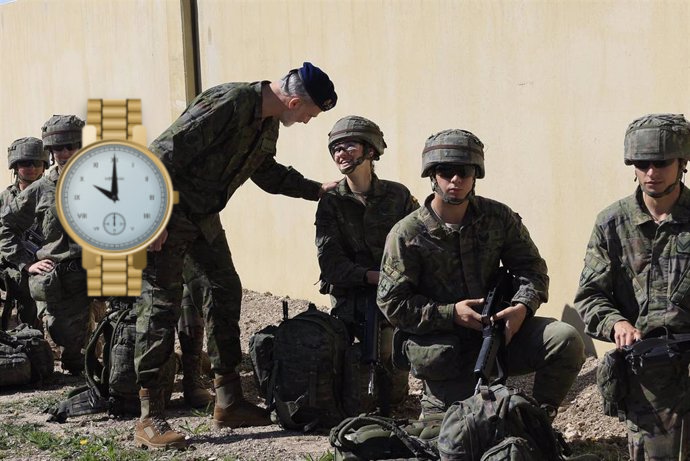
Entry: 10h00
